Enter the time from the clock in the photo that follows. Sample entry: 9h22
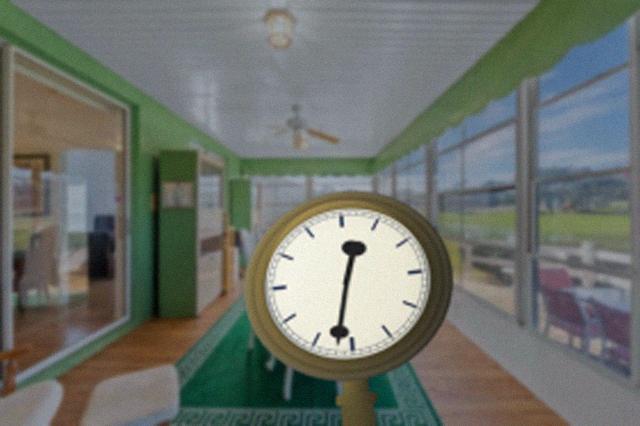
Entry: 12h32
